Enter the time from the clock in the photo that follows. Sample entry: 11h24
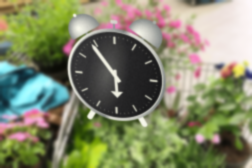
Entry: 5h54
